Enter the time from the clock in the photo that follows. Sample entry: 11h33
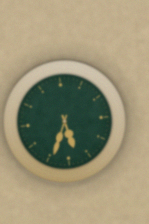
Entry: 5h34
